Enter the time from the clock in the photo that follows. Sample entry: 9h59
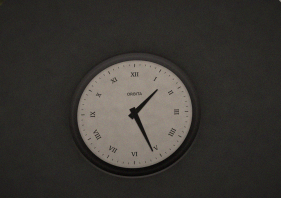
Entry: 1h26
